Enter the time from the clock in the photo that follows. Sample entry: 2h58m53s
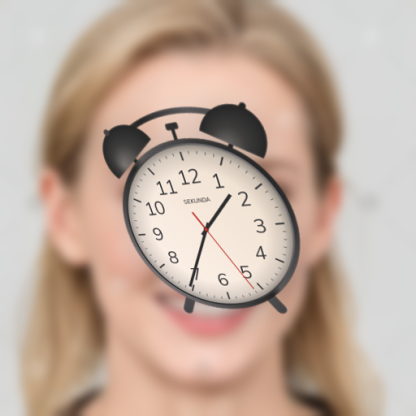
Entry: 1h35m26s
